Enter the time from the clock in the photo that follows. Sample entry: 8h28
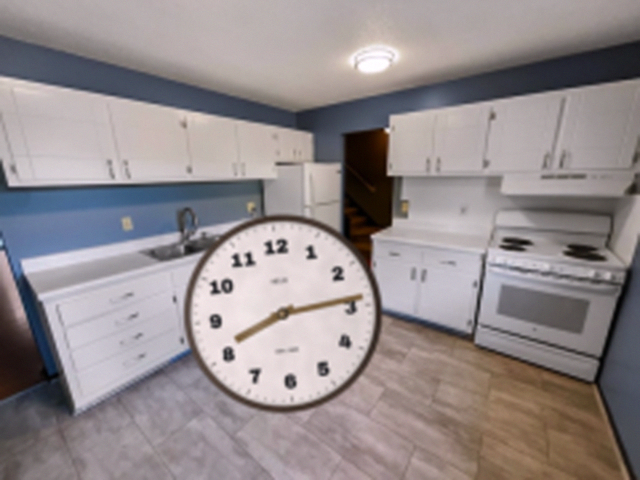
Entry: 8h14
